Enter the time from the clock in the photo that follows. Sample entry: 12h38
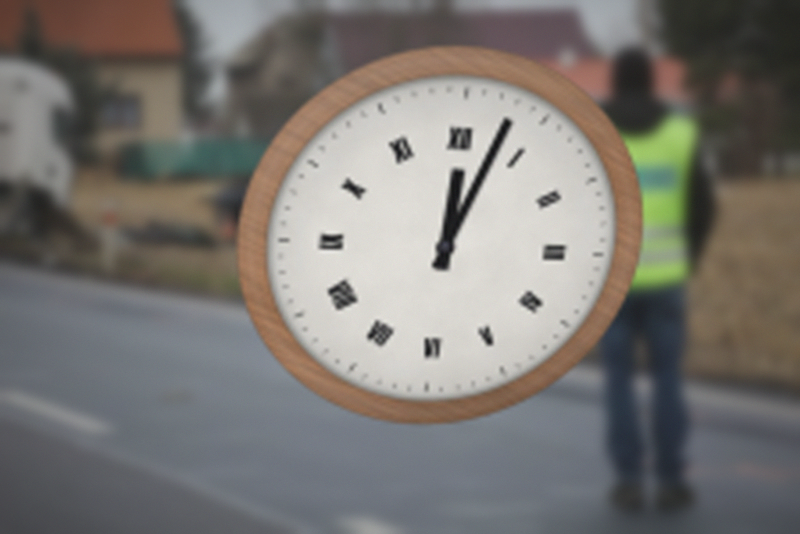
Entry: 12h03
